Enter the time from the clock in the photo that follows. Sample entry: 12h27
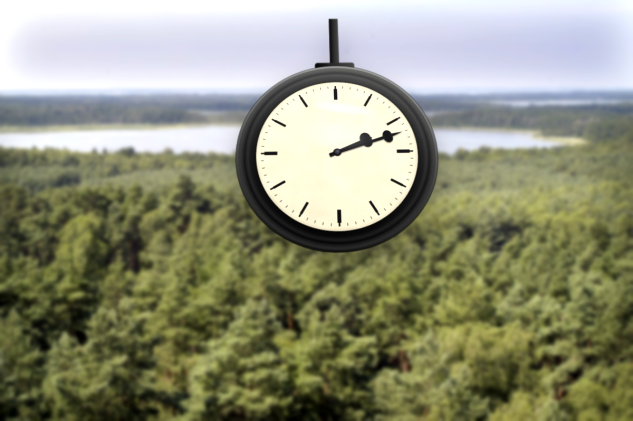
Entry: 2h12
